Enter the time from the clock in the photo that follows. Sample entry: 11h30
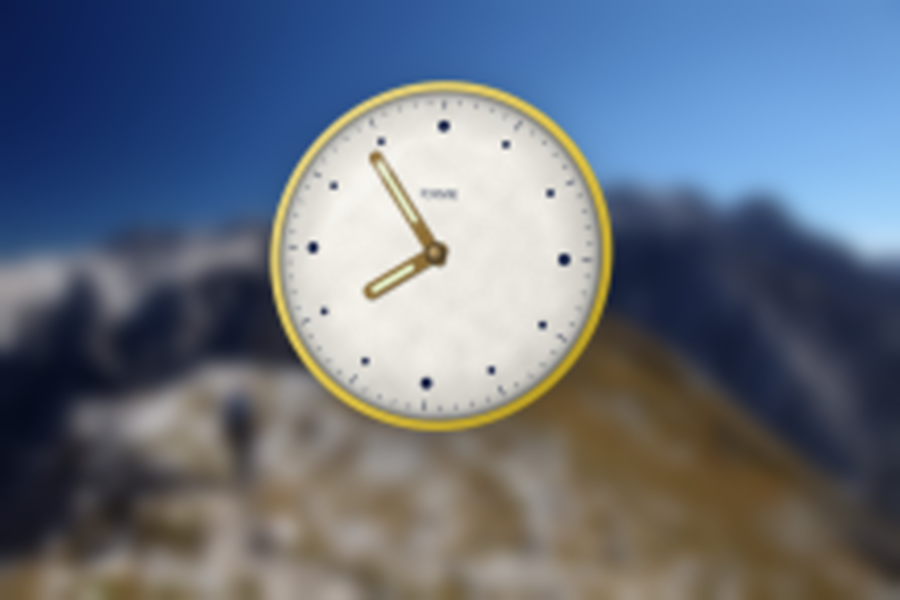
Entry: 7h54
